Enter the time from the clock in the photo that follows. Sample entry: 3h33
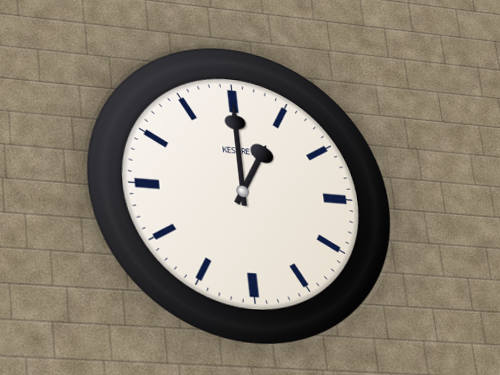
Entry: 1h00
